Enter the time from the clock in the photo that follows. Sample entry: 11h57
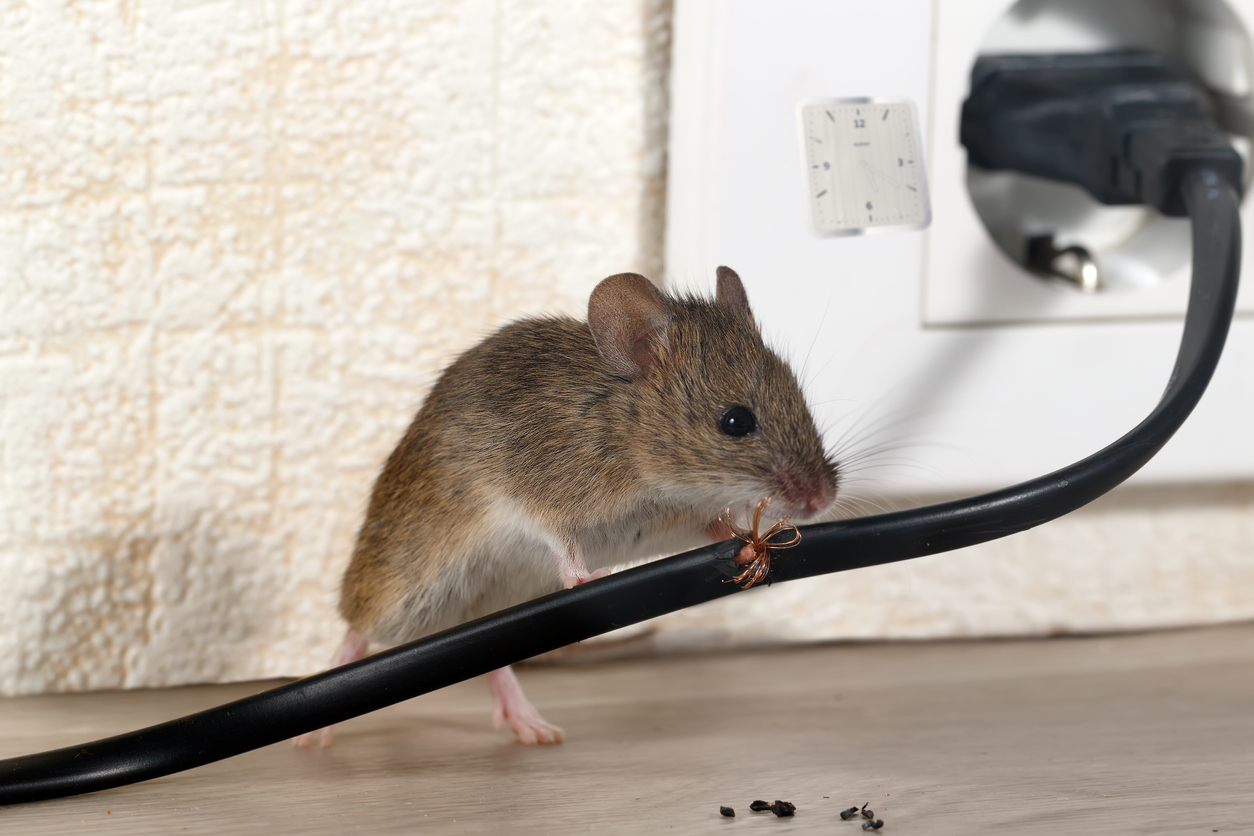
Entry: 5h21
